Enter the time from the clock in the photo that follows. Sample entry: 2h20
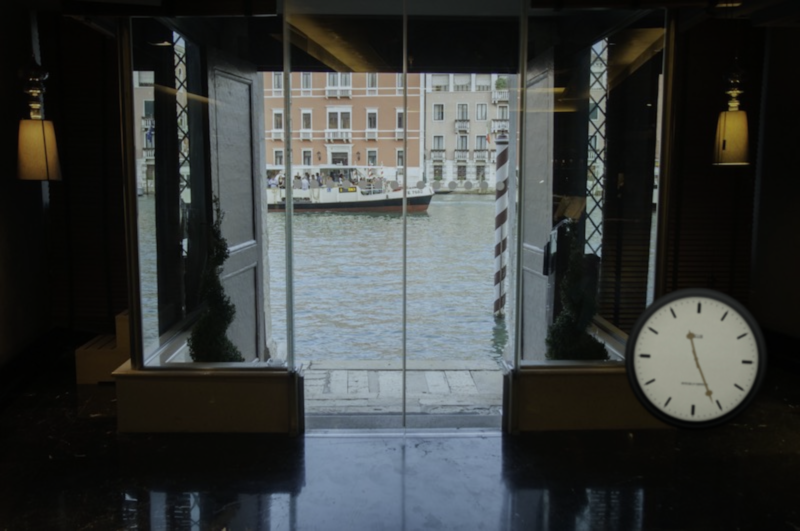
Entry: 11h26
